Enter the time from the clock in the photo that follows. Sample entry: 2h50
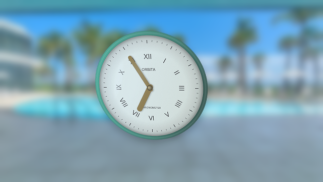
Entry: 6h55
